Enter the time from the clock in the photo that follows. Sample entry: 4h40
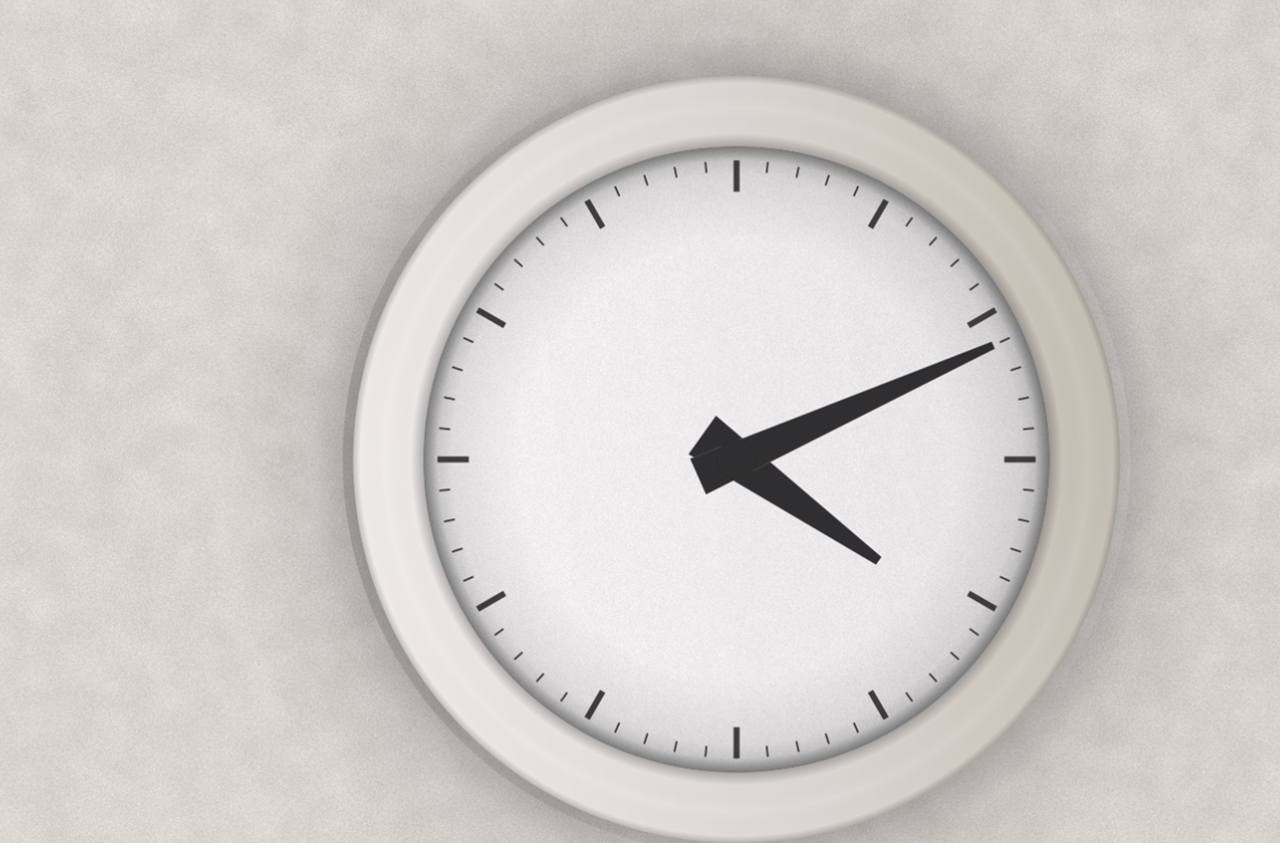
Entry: 4h11
